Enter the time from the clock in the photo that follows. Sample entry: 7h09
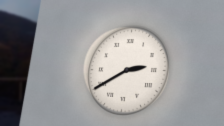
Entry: 2h40
